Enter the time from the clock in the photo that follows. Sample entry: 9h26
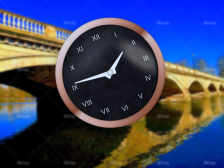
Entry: 1h46
